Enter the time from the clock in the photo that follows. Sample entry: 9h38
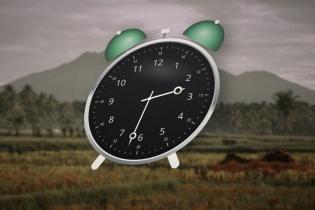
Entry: 2h32
